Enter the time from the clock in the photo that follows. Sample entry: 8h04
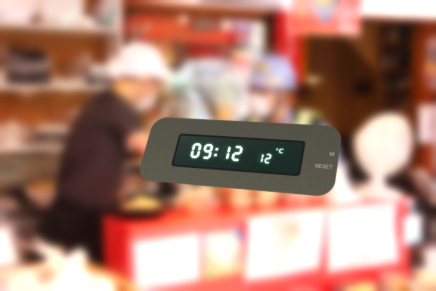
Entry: 9h12
